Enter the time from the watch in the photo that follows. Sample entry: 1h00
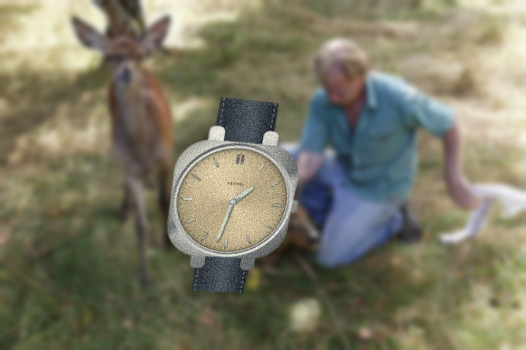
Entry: 1h32
